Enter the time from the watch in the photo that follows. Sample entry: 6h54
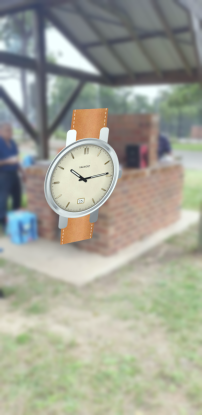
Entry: 10h14
